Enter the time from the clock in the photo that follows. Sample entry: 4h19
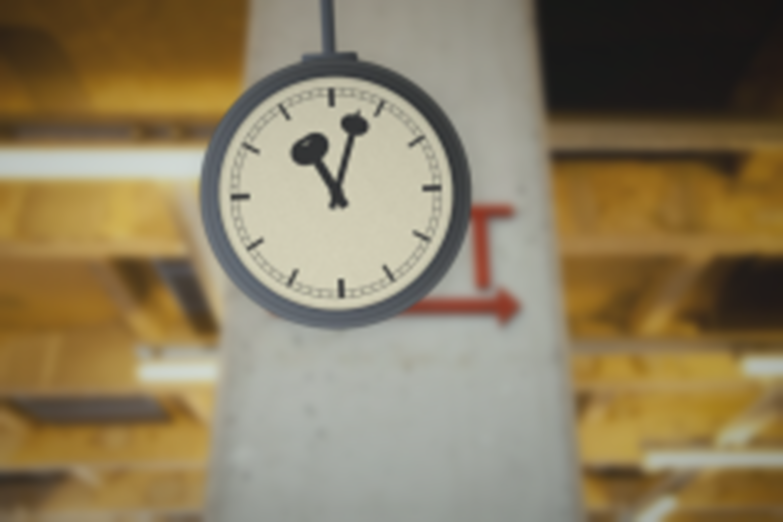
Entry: 11h03
